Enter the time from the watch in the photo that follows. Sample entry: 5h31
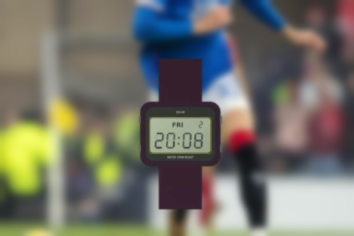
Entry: 20h08
